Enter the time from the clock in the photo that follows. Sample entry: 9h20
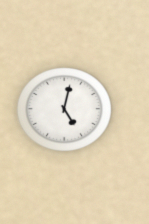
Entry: 5h02
